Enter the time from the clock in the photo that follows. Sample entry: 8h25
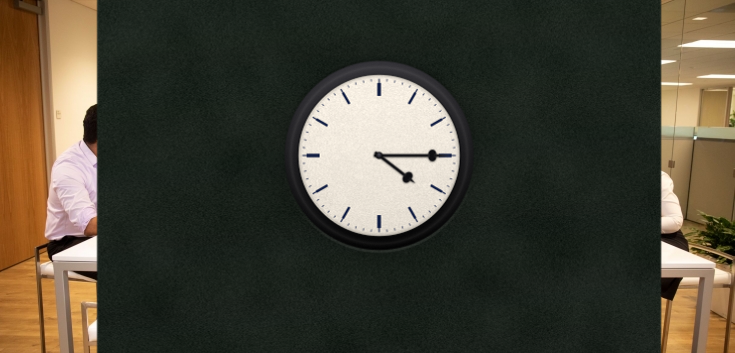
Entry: 4h15
